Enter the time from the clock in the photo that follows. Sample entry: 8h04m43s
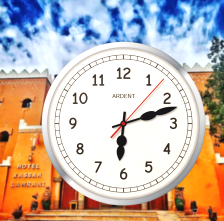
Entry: 6h12m07s
